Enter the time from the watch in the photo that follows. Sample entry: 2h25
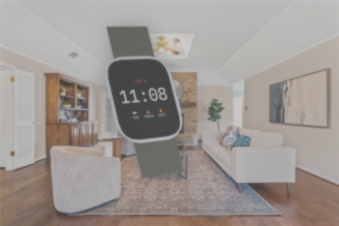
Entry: 11h08
